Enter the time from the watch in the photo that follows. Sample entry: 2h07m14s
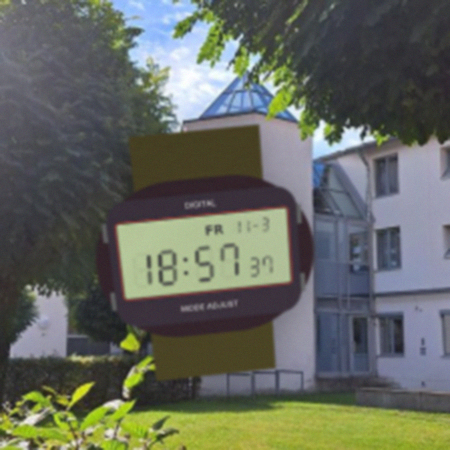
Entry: 18h57m37s
